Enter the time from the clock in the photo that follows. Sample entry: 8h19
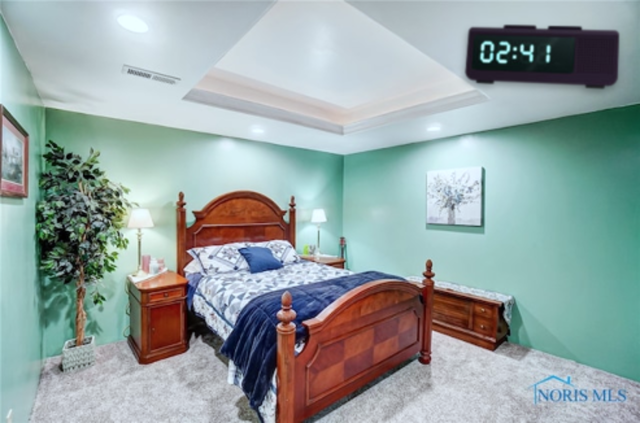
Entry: 2h41
